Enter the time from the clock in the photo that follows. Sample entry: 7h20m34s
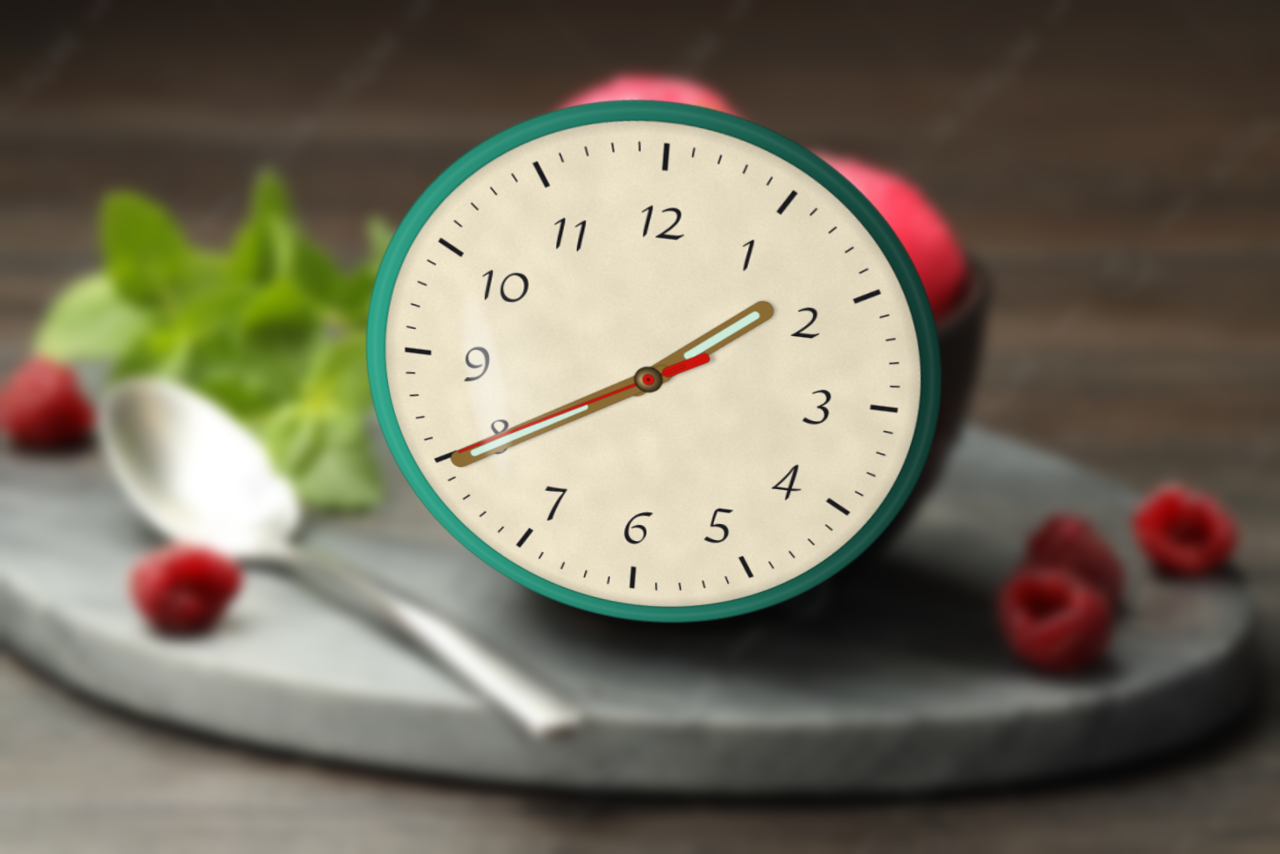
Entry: 1h39m40s
